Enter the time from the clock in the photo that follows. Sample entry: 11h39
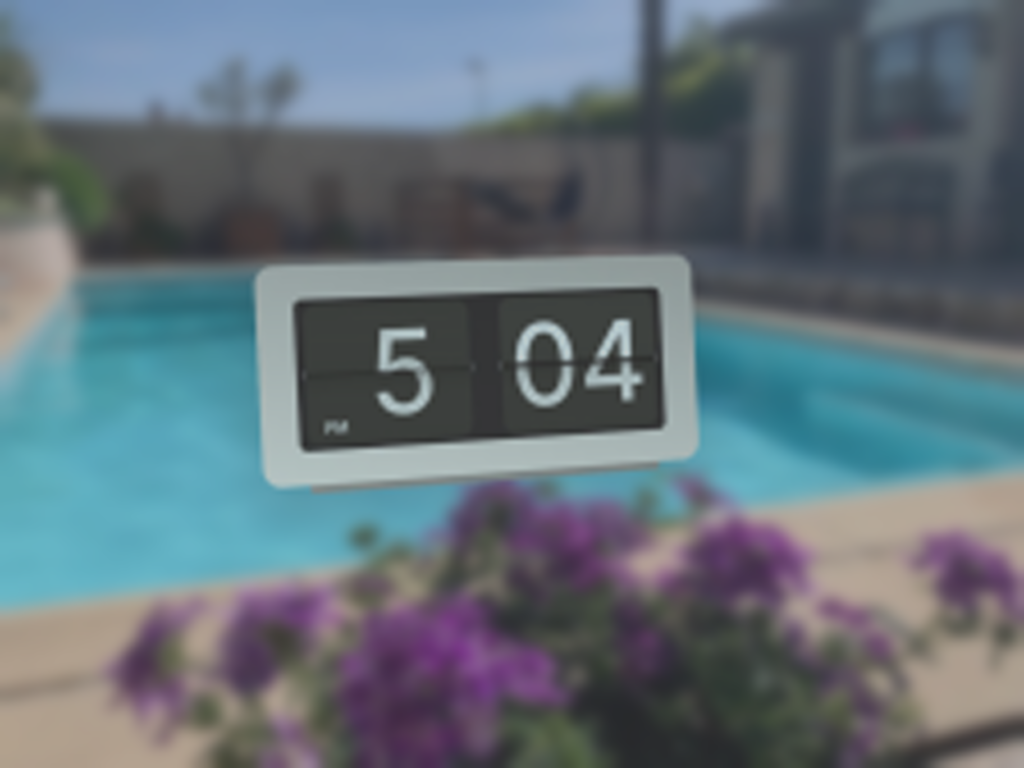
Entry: 5h04
